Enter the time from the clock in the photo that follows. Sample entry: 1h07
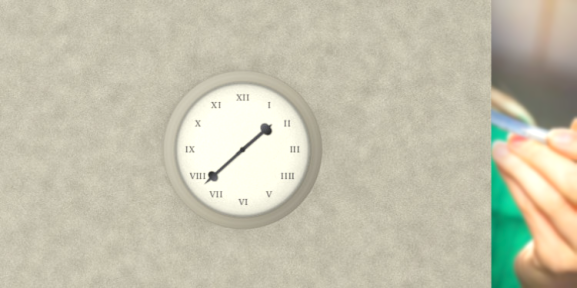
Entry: 1h38
